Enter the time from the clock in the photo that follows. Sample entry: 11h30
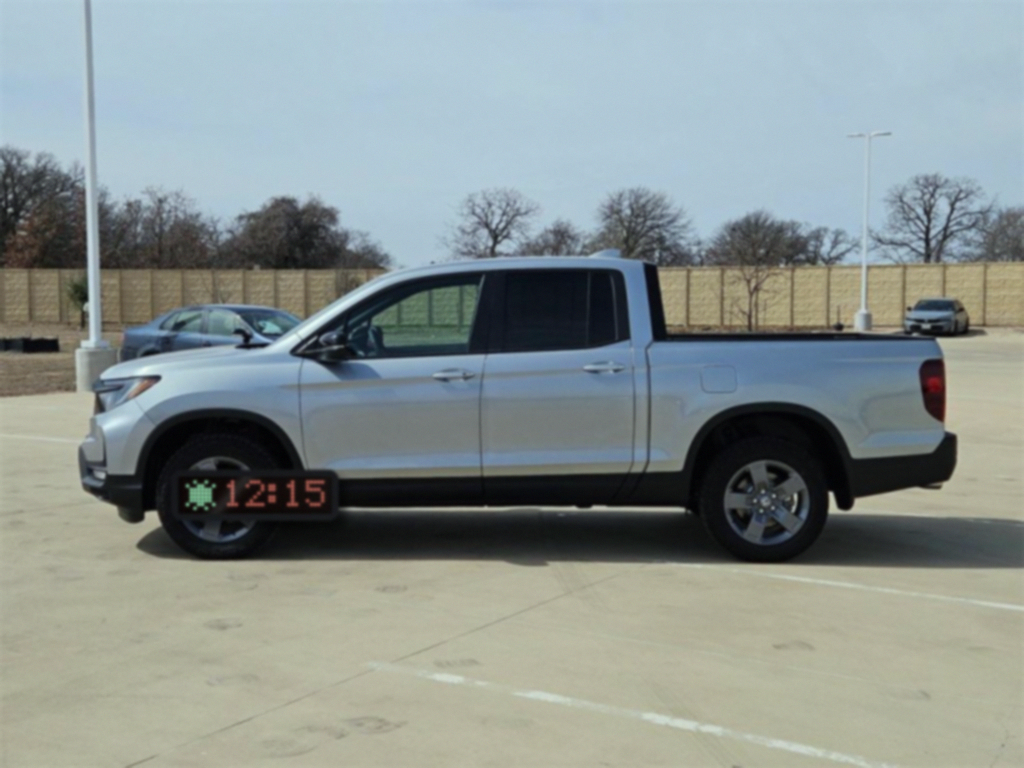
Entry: 12h15
